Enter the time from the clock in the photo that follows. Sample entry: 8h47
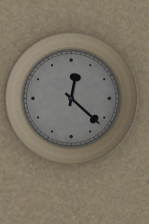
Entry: 12h22
